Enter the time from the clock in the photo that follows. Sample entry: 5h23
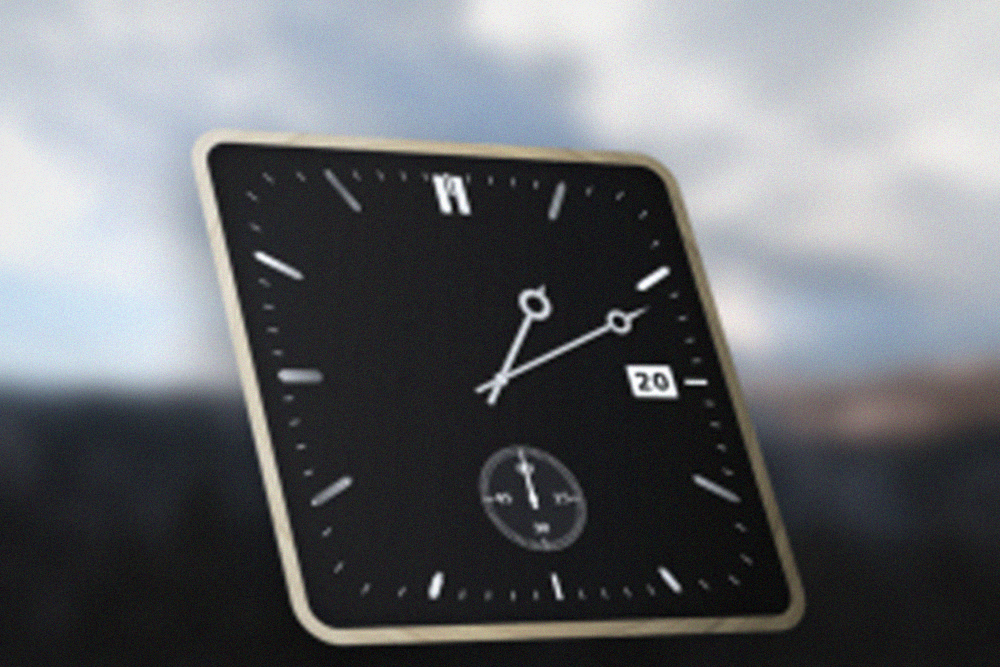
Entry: 1h11
